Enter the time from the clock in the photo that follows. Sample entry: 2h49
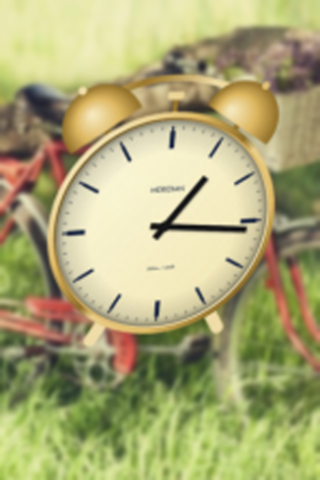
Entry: 1h16
